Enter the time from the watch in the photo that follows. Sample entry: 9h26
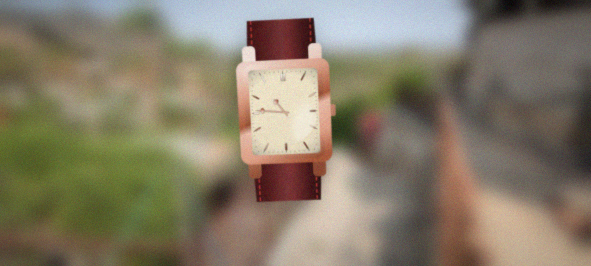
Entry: 10h46
